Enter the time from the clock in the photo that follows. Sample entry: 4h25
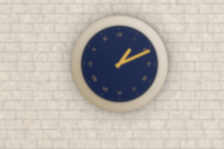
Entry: 1h11
